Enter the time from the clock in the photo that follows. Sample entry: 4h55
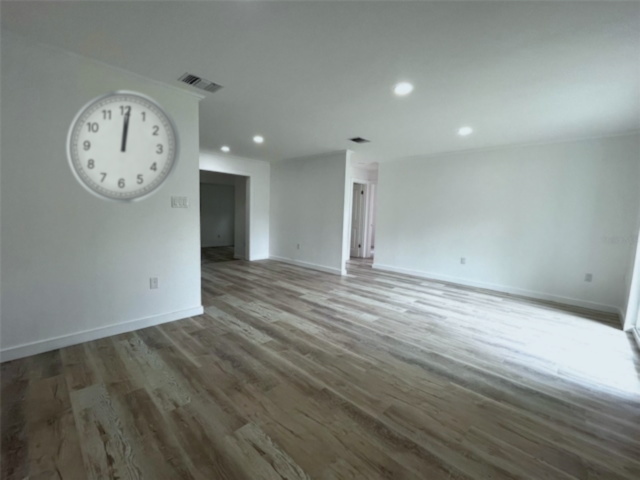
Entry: 12h01
